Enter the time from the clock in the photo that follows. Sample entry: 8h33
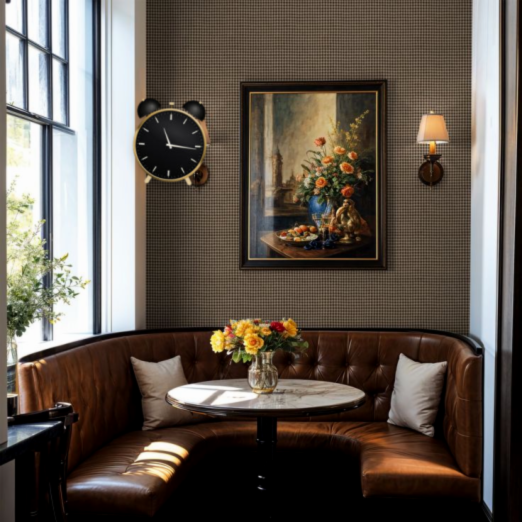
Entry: 11h16
